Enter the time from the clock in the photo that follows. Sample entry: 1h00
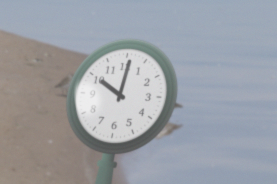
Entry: 10h01
